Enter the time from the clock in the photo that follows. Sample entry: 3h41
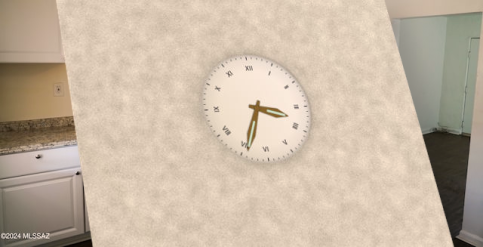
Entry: 3h34
